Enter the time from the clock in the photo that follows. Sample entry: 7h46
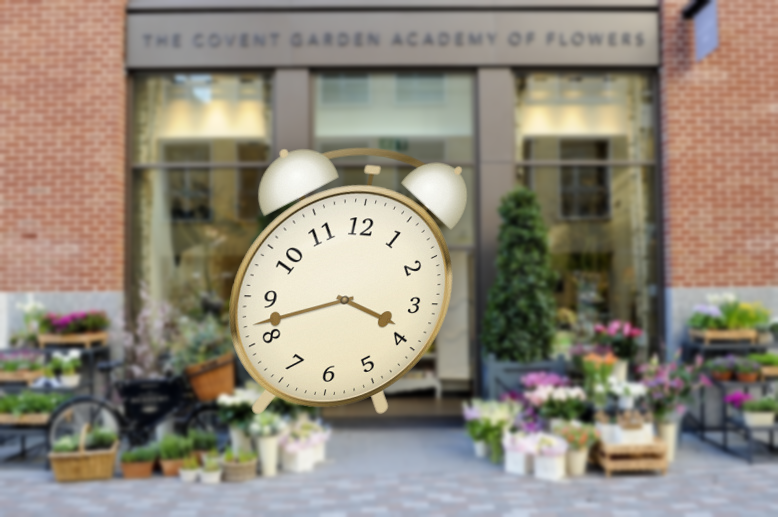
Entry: 3h42
